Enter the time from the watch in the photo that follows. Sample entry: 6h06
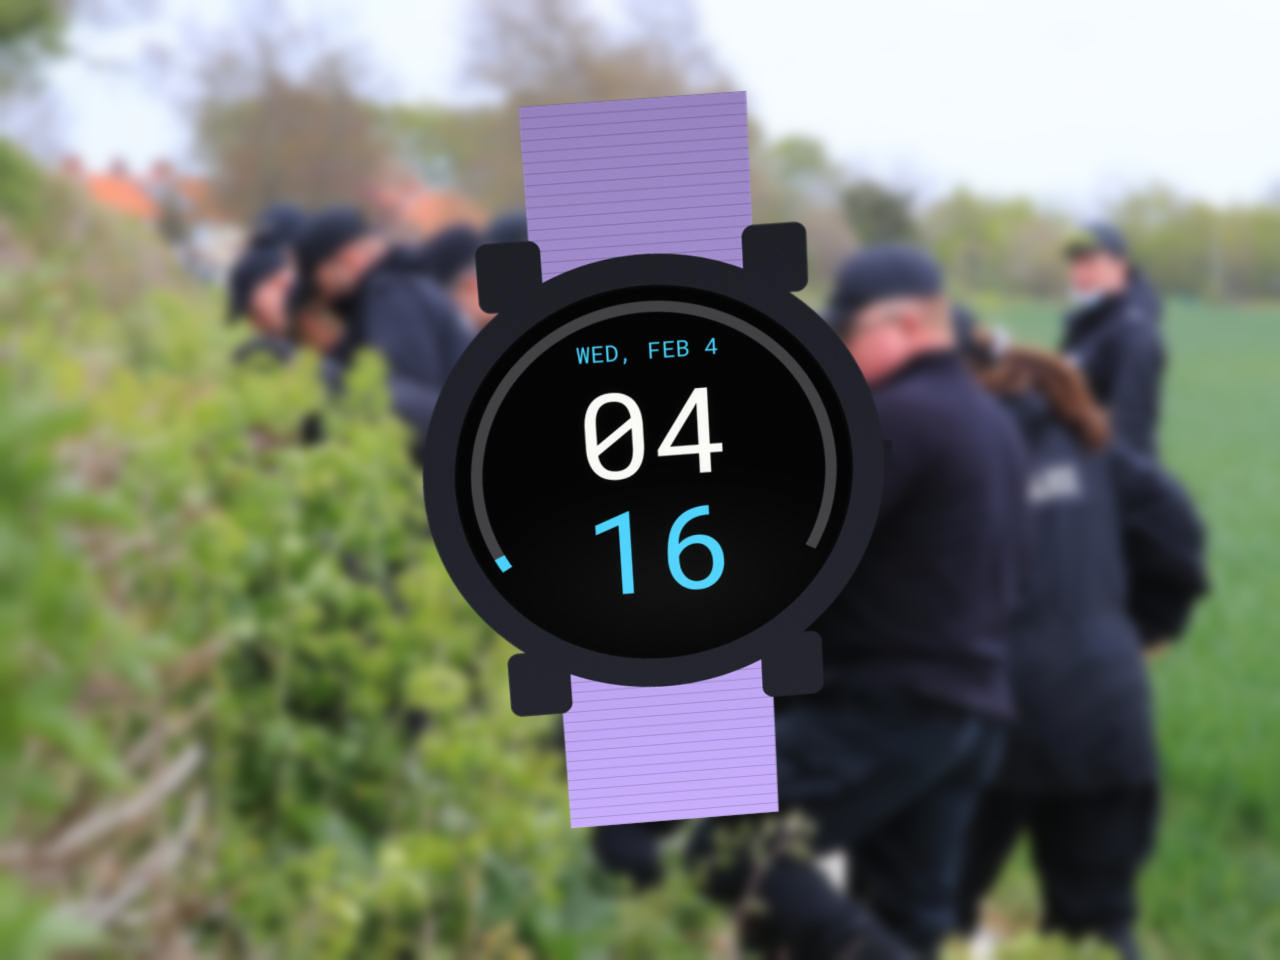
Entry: 4h16
